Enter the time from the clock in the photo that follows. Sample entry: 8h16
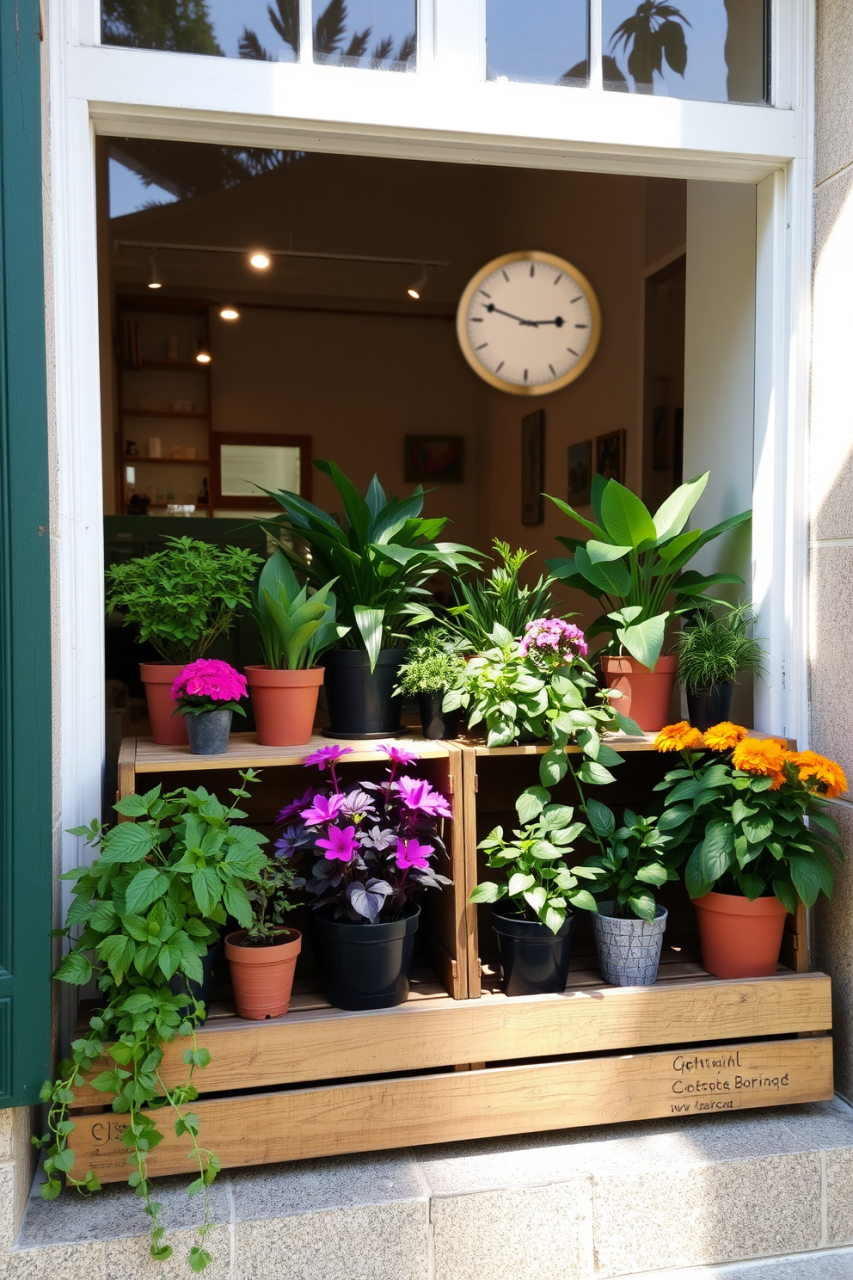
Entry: 2h48
